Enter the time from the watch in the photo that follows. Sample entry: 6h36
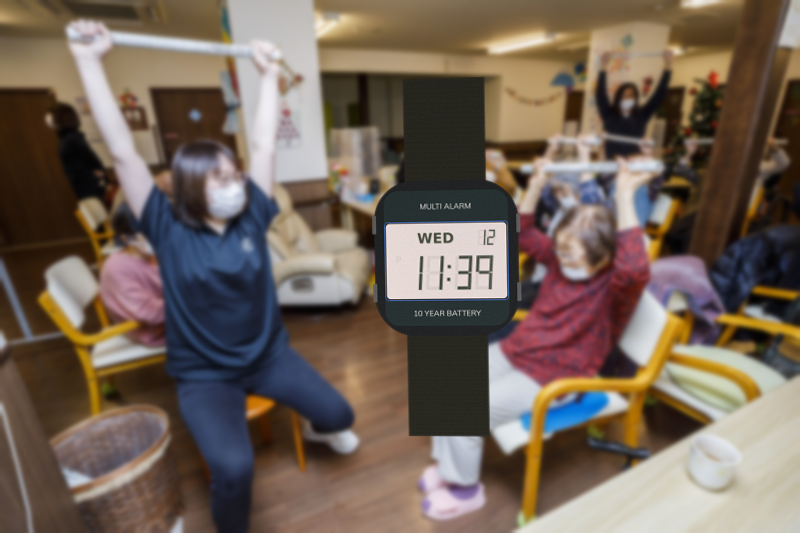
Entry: 11h39
